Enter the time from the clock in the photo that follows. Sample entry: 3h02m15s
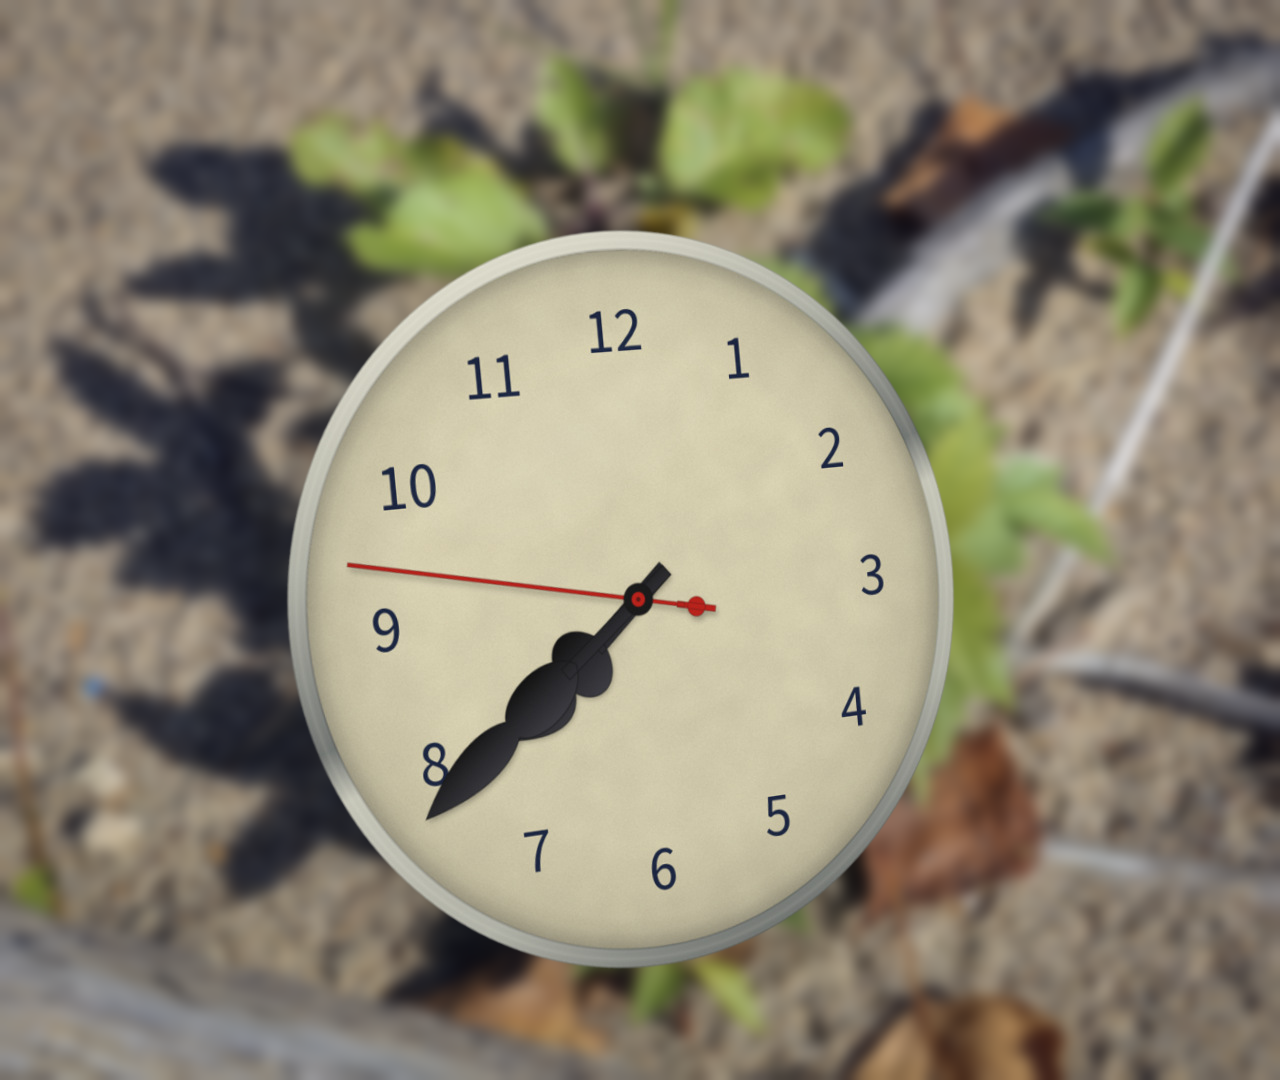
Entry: 7h38m47s
